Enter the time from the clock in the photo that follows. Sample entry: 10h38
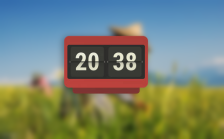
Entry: 20h38
